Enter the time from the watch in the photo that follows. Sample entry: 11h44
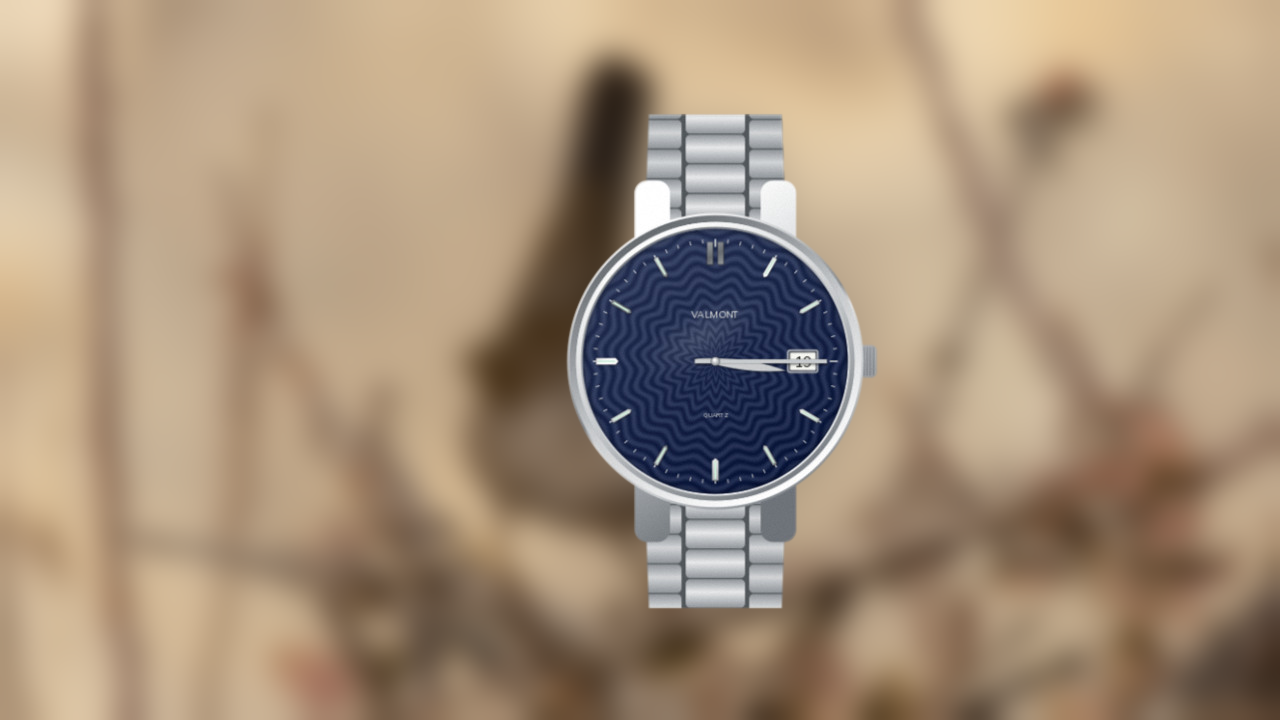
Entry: 3h15
